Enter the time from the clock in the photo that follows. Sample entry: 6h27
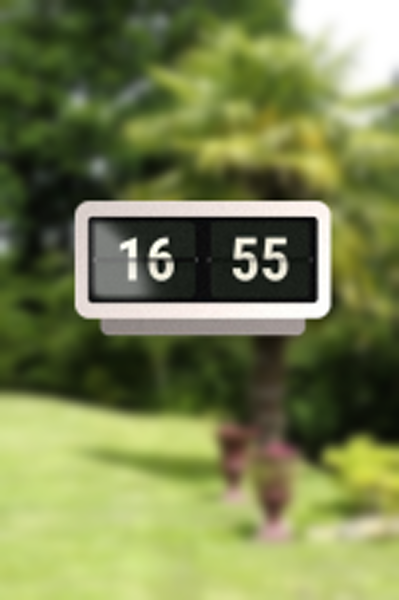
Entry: 16h55
